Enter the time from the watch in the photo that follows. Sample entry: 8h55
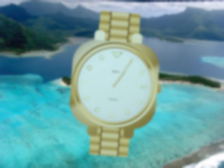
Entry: 1h05
